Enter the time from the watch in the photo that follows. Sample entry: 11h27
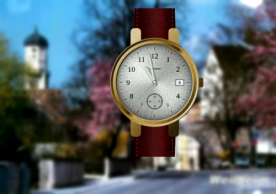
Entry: 10h58
